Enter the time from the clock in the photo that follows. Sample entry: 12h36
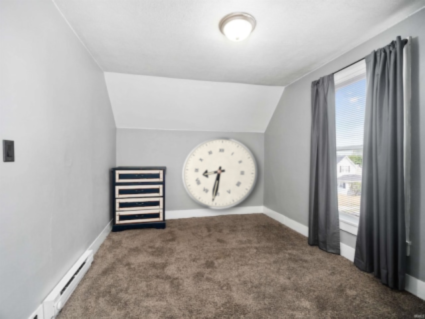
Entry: 8h31
